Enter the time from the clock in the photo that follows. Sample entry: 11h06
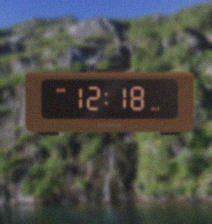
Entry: 12h18
